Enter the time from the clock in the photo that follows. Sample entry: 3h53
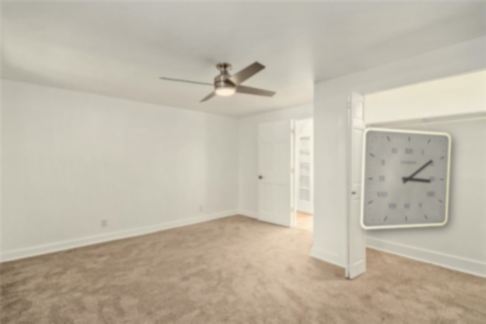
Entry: 3h09
